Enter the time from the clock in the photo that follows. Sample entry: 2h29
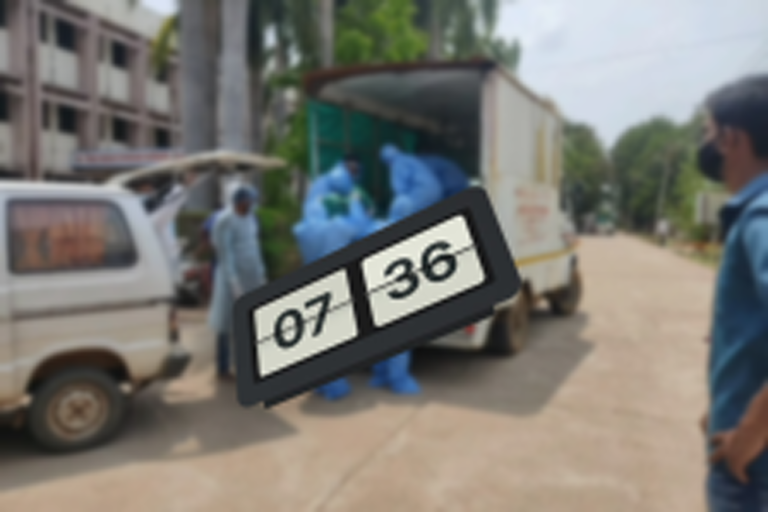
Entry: 7h36
